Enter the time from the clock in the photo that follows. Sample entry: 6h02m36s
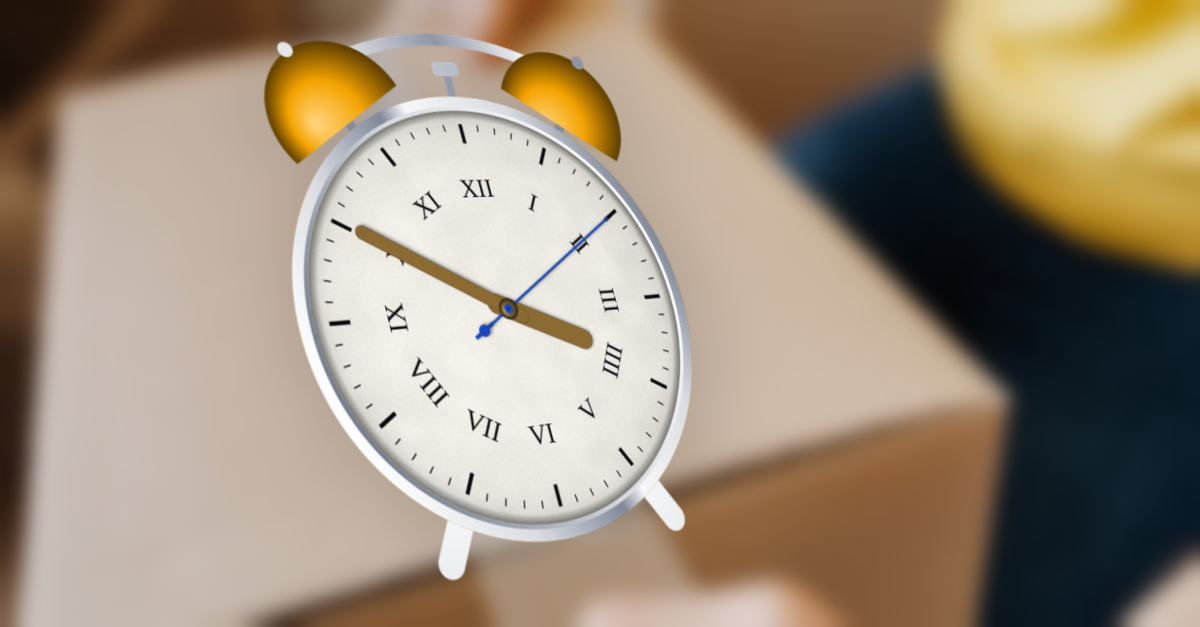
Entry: 3h50m10s
